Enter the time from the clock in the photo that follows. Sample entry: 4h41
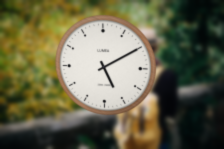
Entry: 5h10
